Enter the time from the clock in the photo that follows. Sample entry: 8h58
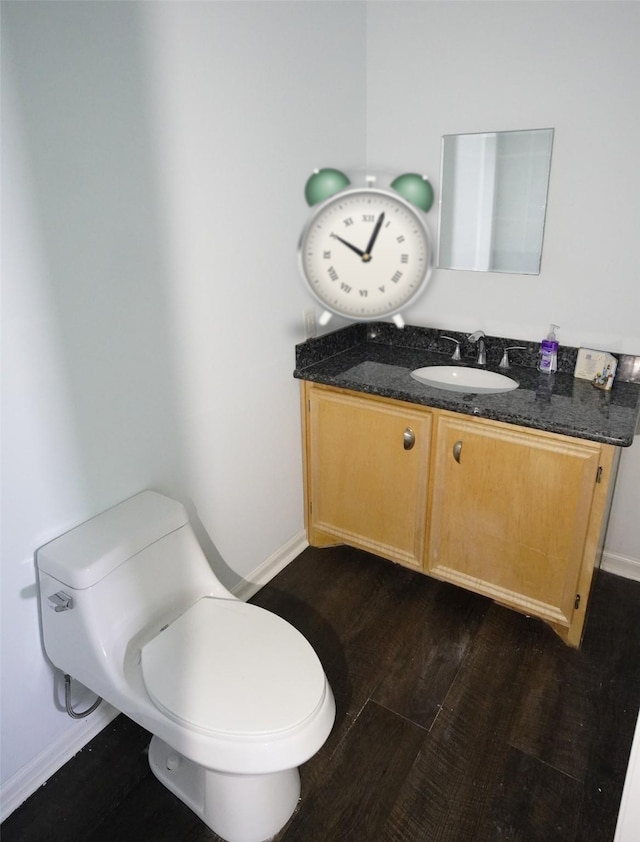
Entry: 10h03
